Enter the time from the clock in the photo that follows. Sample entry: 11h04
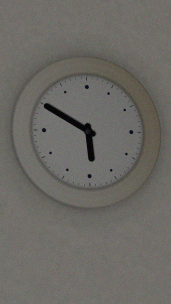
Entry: 5h50
